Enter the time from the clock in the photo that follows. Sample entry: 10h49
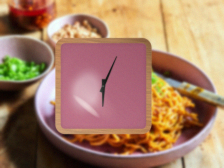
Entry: 6h04
